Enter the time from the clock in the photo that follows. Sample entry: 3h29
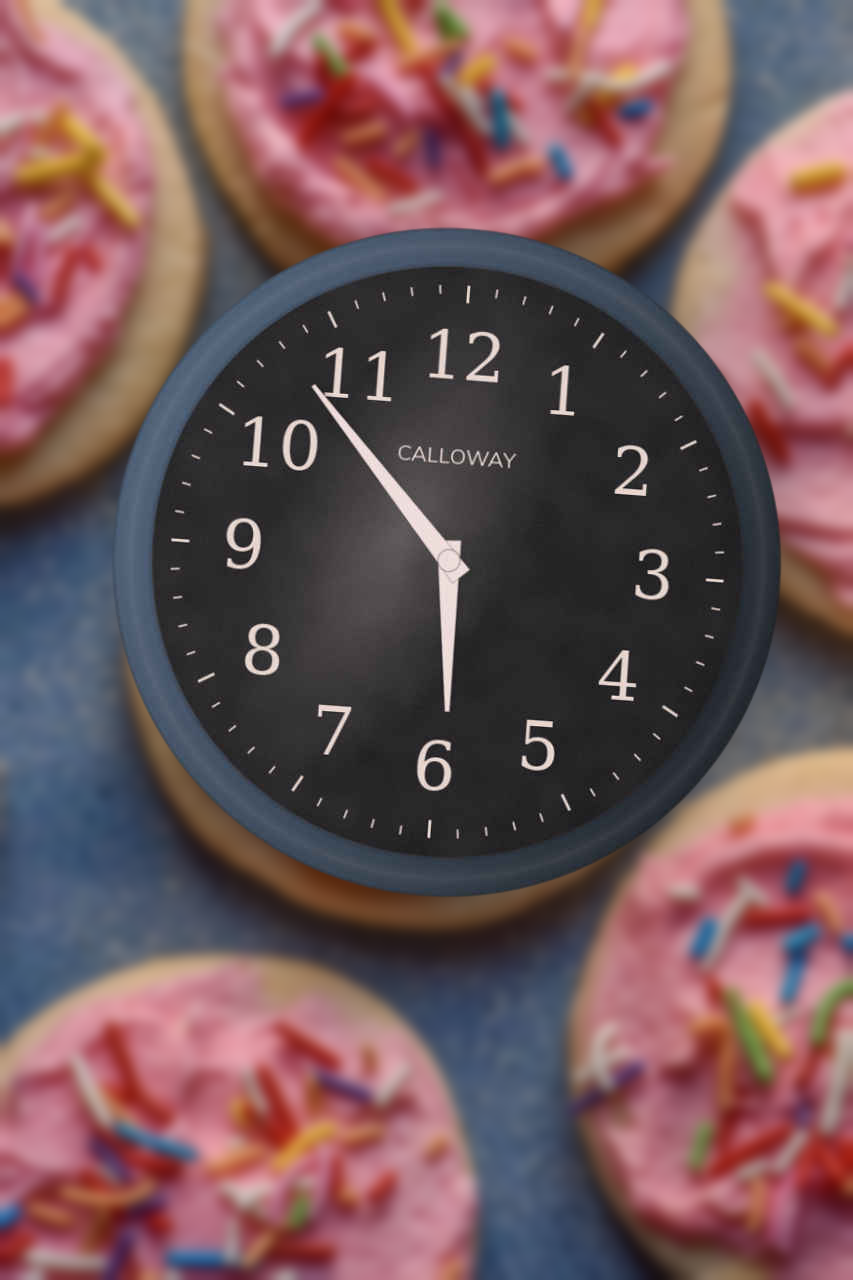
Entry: 5h53
